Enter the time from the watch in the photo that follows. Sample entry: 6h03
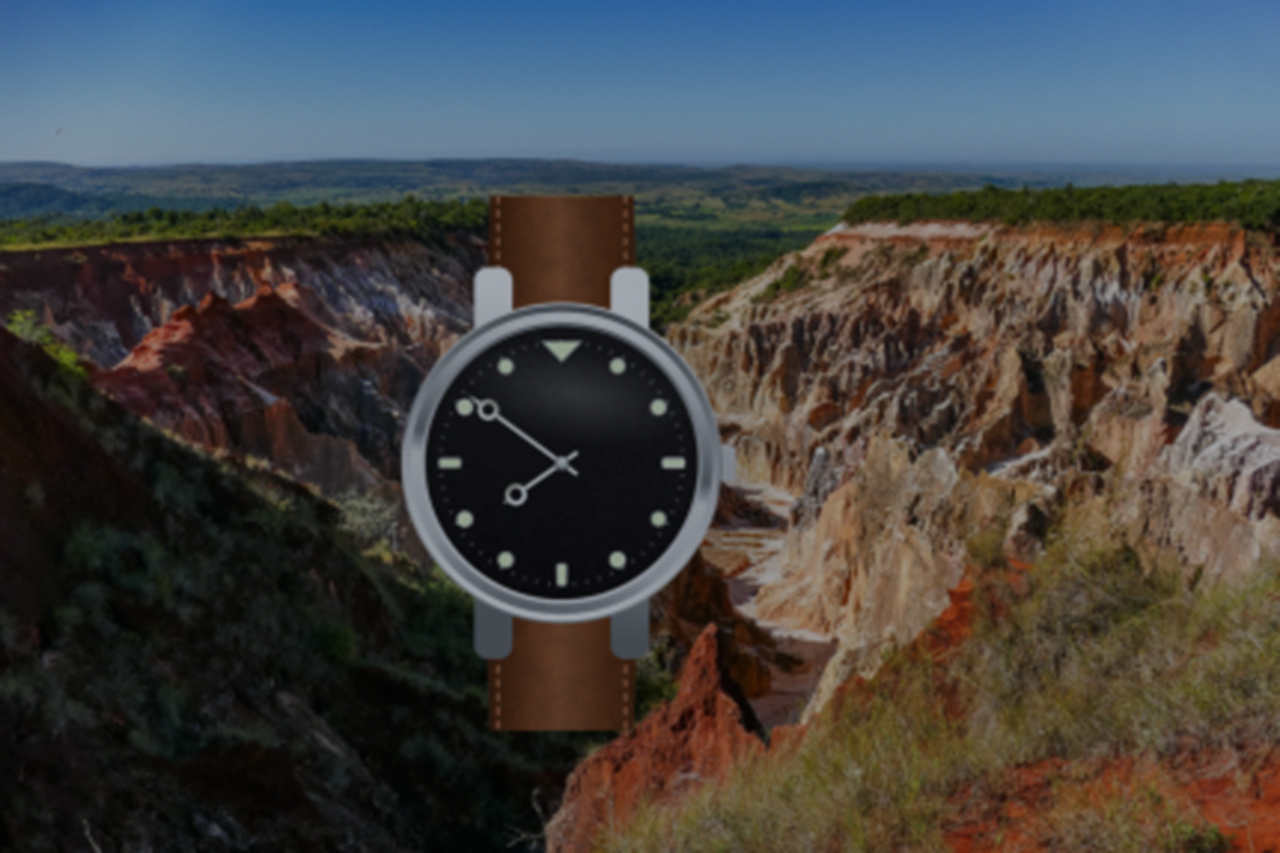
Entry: 7h51
